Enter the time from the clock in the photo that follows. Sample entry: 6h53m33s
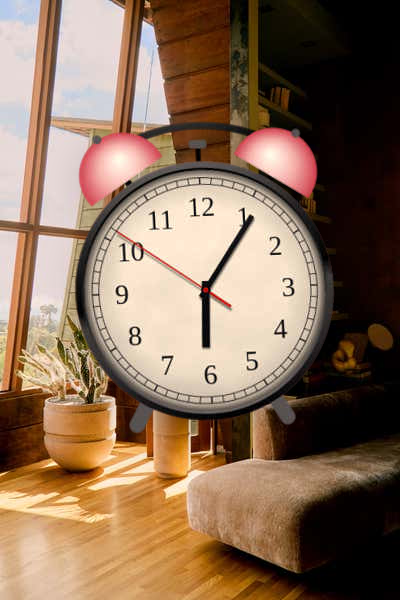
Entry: 6h05m51s
